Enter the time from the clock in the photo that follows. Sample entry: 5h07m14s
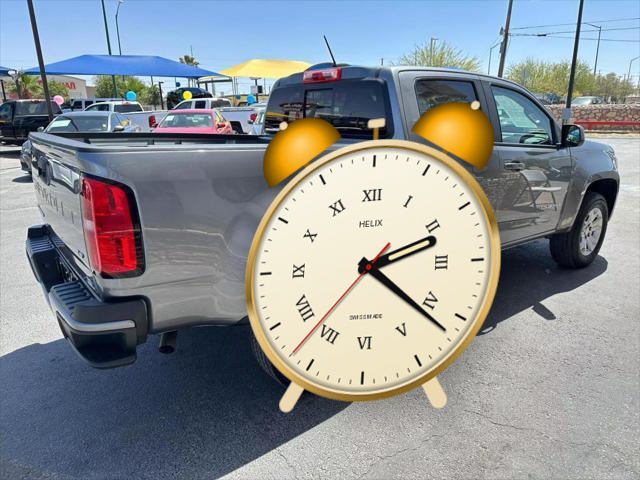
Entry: 2h21m37s
